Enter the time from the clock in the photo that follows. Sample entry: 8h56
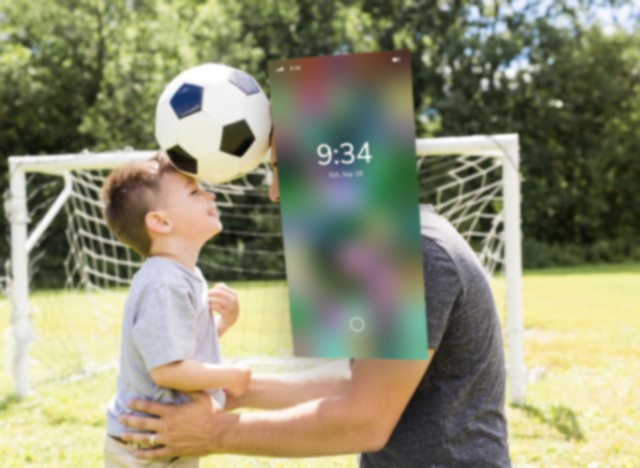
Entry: 9h34
